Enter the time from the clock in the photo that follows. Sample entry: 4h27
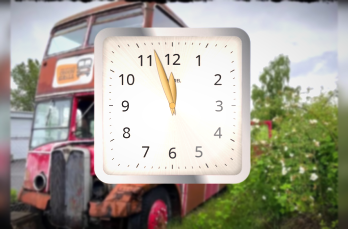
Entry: 11h57
